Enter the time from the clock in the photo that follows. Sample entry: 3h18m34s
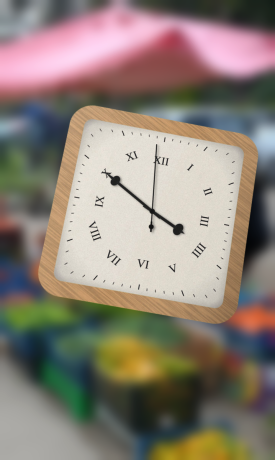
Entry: 3h49m59s
